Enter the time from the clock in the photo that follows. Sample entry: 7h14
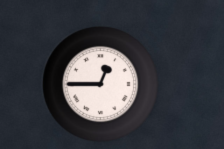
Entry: 12h45
